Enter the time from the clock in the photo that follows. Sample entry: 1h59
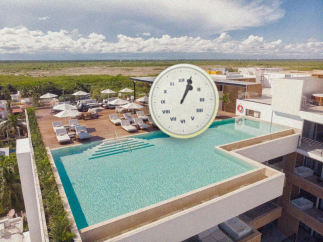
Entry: 1h04
